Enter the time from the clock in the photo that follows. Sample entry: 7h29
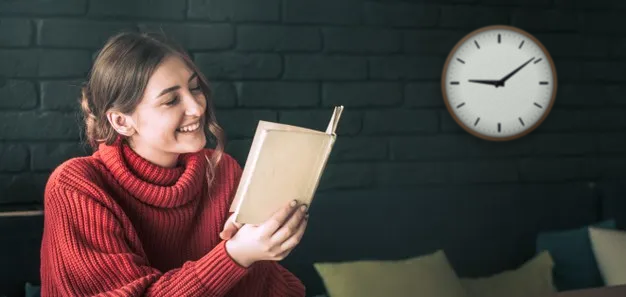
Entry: 9h09
